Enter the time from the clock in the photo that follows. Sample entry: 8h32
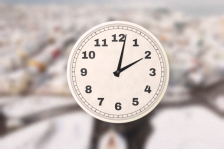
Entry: 2h02
